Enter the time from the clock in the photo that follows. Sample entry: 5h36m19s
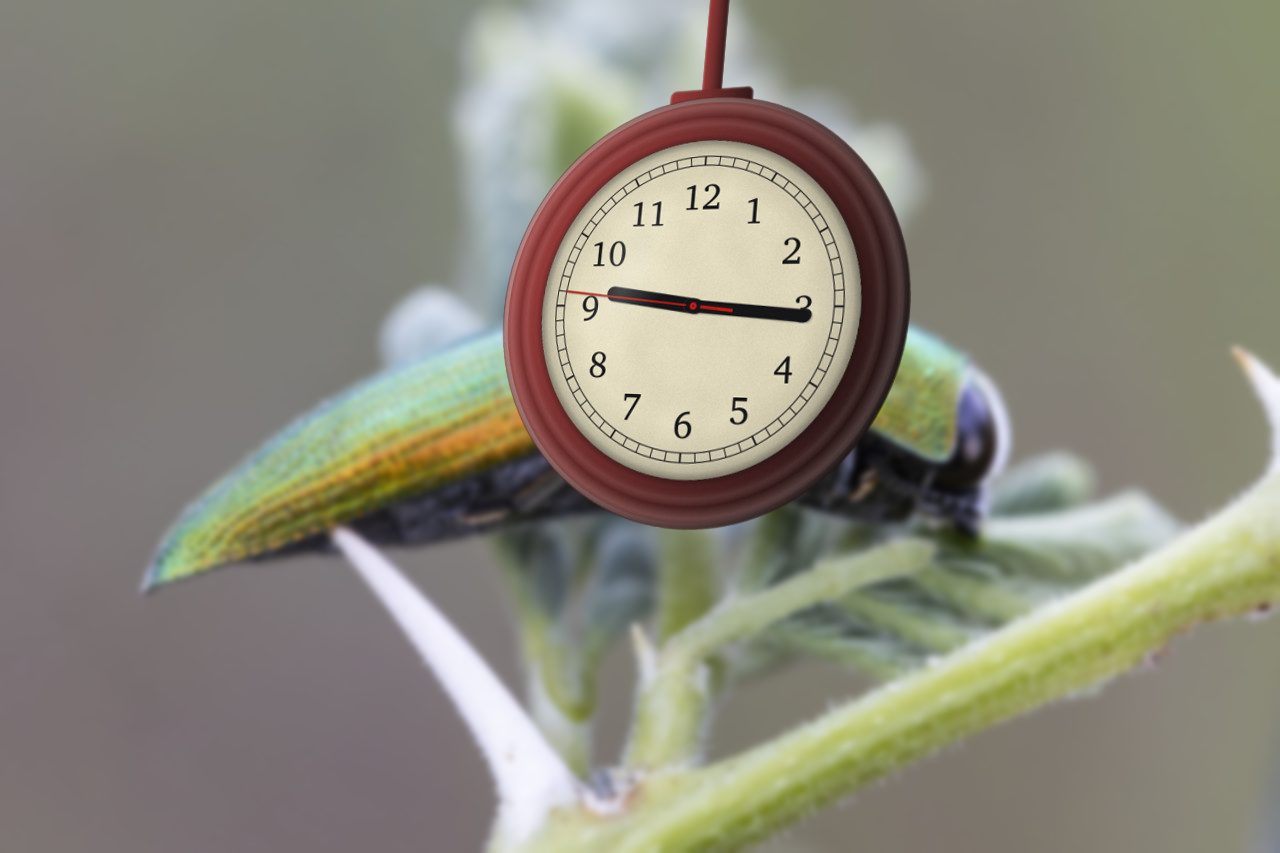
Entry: 9h15m46s
